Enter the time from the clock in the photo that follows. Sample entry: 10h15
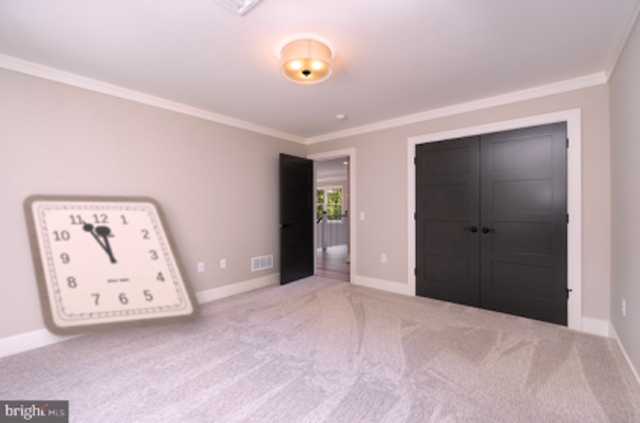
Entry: 11h56
